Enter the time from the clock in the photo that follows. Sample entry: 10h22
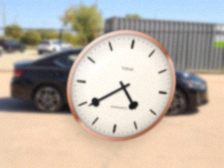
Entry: 4h39
